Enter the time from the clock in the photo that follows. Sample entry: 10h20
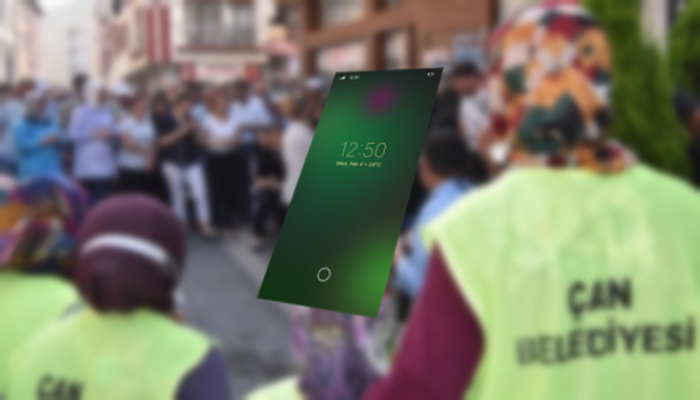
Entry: 12h50
